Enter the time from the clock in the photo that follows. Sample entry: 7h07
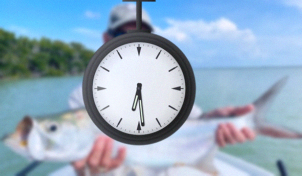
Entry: 6h29
